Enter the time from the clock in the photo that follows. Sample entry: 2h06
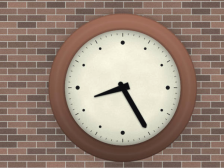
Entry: 8h25
